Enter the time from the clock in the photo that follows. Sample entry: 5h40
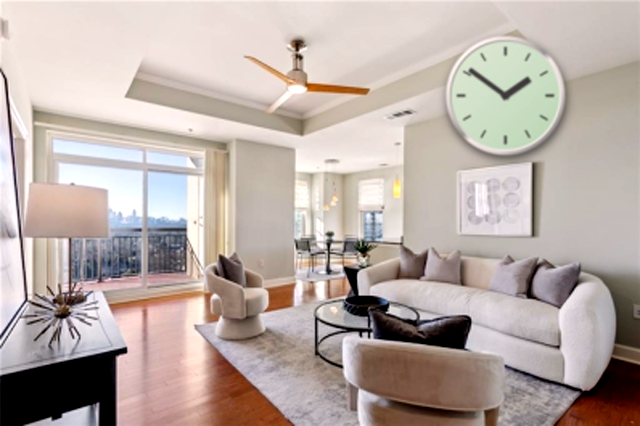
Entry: 1h51
